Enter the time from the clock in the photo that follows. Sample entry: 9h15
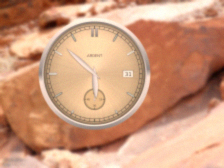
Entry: 5h52
